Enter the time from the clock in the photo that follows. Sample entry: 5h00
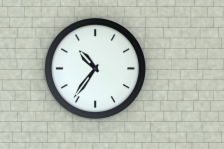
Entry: 10h36
